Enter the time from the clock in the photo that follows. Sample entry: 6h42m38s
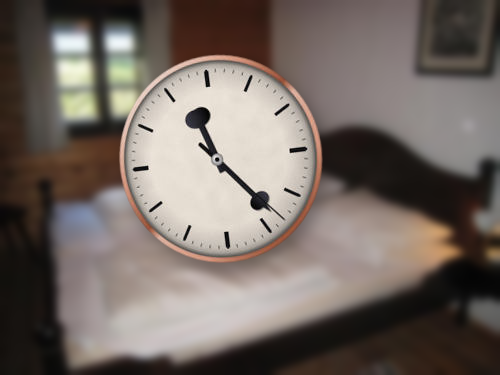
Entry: 11h23m23s
